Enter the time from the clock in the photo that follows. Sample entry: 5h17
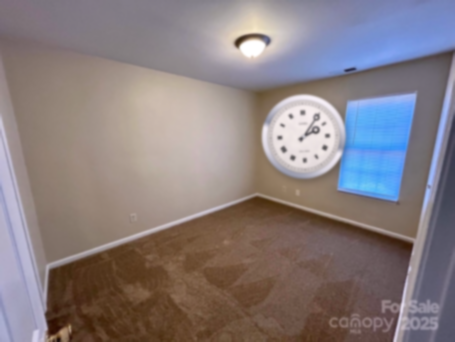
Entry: 2h06
